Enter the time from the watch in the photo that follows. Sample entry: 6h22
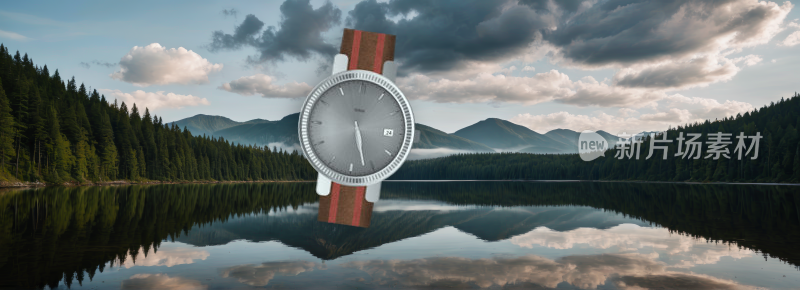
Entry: 5h27
